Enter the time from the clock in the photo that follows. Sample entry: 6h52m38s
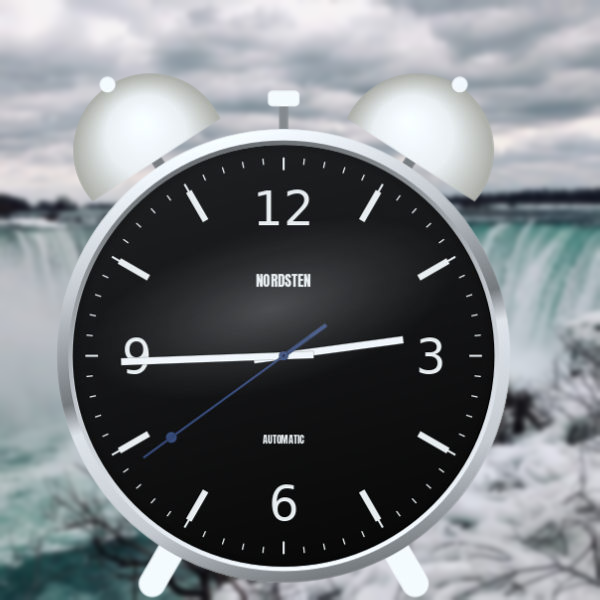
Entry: 2h44m39s
